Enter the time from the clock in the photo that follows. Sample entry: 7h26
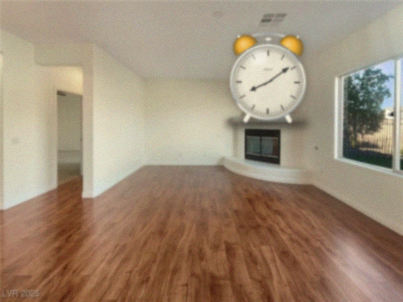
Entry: 8h09
